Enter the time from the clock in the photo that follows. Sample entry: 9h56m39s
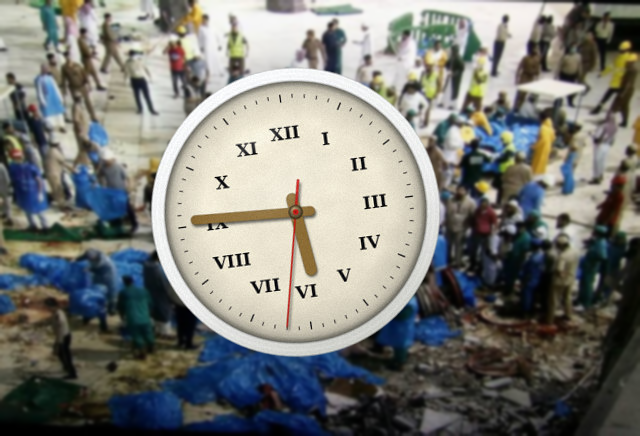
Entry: 5h45m32s
